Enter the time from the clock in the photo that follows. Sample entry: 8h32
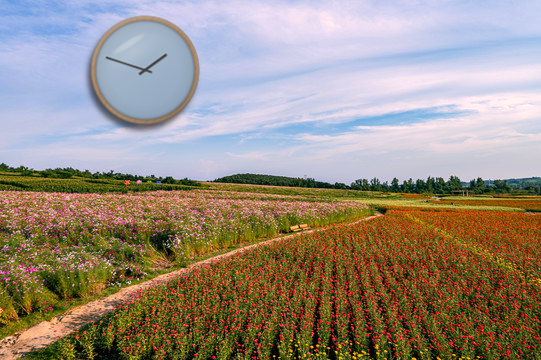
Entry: 1h48
